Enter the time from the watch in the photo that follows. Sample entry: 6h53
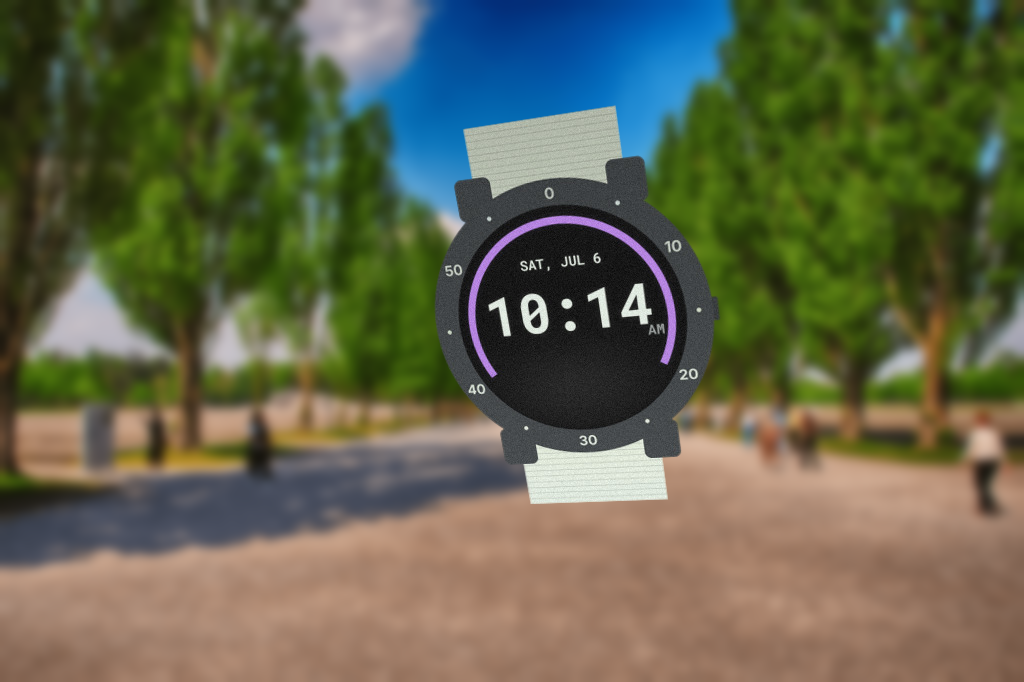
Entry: 10h14
